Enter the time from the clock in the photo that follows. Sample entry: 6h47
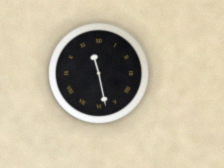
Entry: 11h28
